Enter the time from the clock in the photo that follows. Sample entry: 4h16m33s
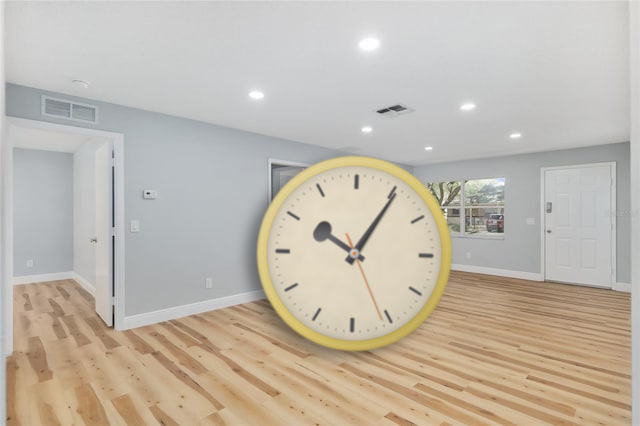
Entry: 10h05m26s
